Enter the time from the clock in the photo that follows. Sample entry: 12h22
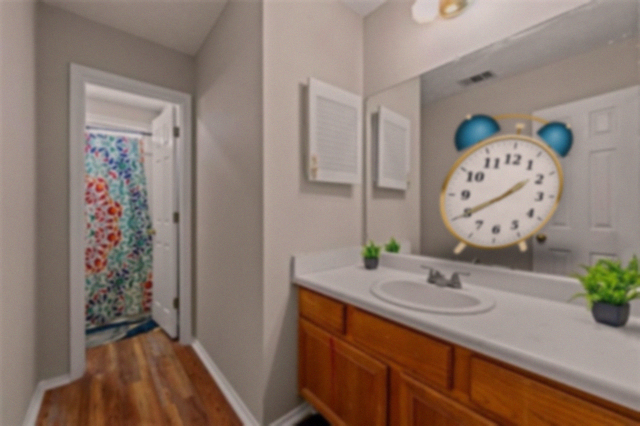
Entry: 1h40
